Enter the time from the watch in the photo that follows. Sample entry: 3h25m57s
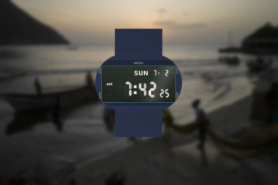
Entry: 7h42m25s
